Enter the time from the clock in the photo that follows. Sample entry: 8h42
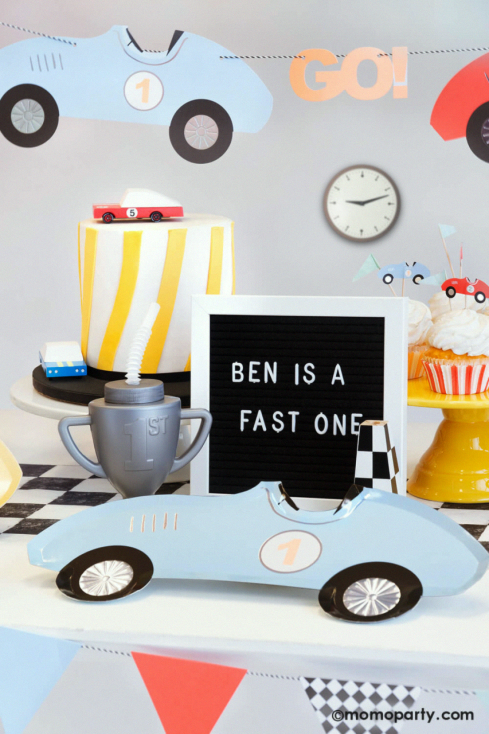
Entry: 9h12
